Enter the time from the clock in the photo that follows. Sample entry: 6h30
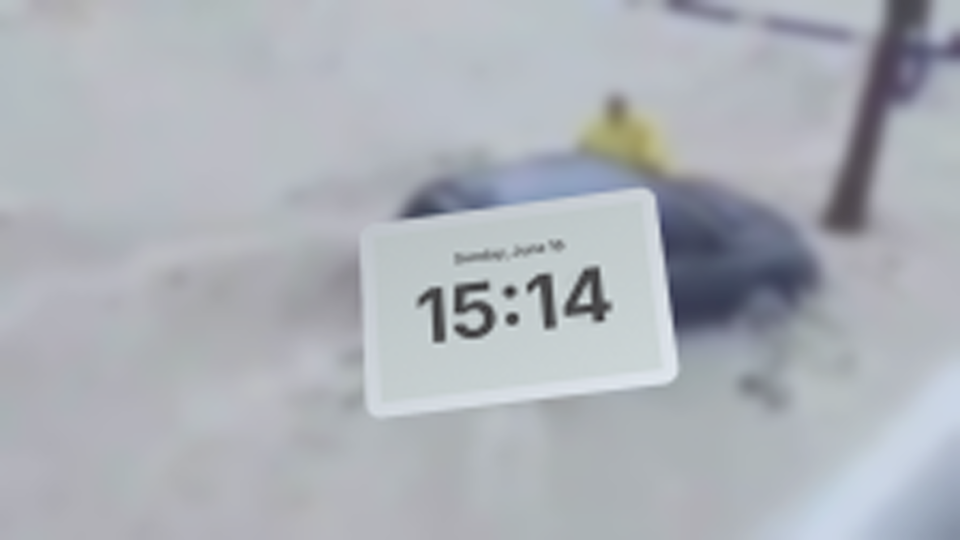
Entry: 15h14
